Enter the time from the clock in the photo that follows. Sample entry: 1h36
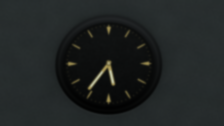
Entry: 5h36
